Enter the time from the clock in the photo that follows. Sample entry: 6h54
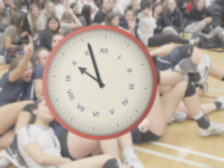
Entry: 9h56
